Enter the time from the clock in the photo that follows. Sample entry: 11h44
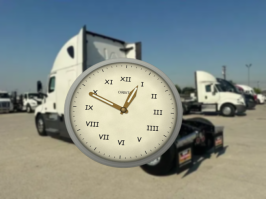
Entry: 12h49
